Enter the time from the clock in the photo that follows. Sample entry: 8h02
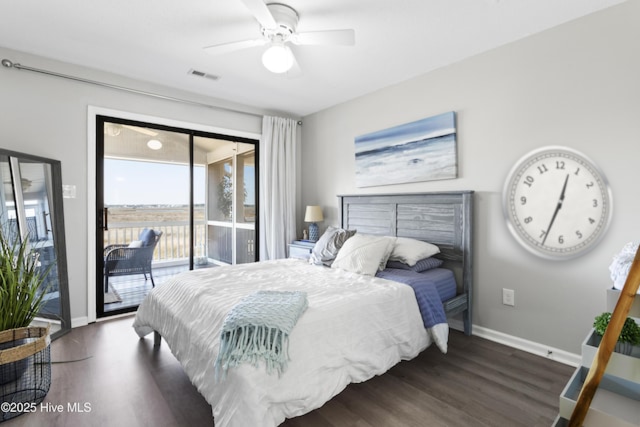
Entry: 12h34
